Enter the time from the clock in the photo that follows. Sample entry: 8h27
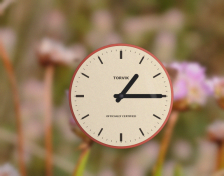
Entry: 1h15
